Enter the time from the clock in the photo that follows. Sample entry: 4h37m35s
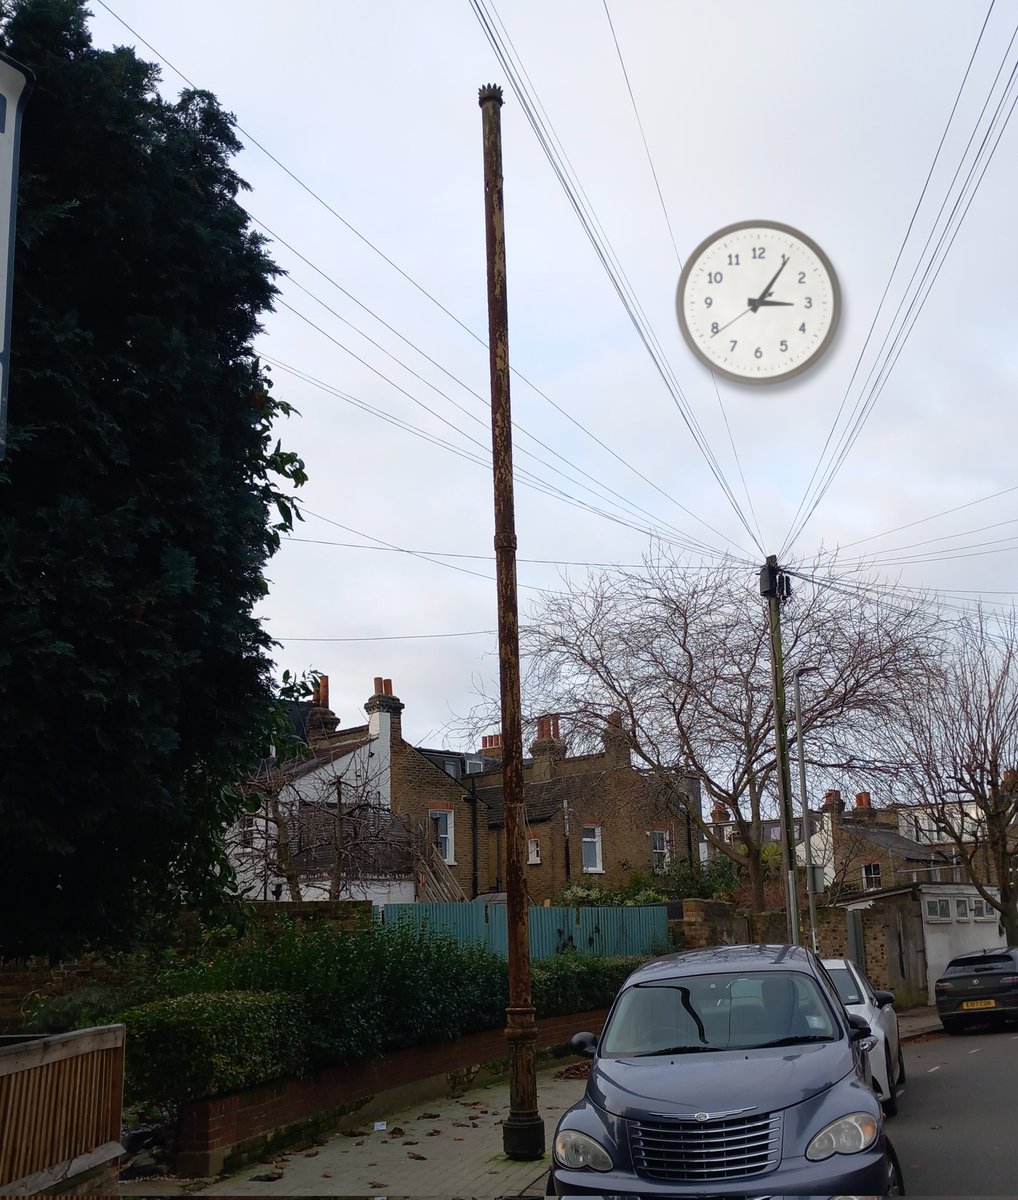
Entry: 3h05m39s
